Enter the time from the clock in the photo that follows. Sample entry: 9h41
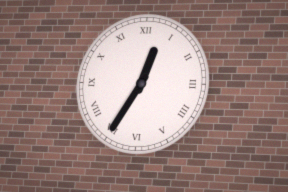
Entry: 12h35
